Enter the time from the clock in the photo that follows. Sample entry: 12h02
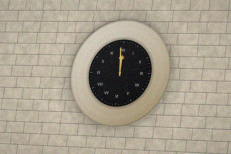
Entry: 11h59
